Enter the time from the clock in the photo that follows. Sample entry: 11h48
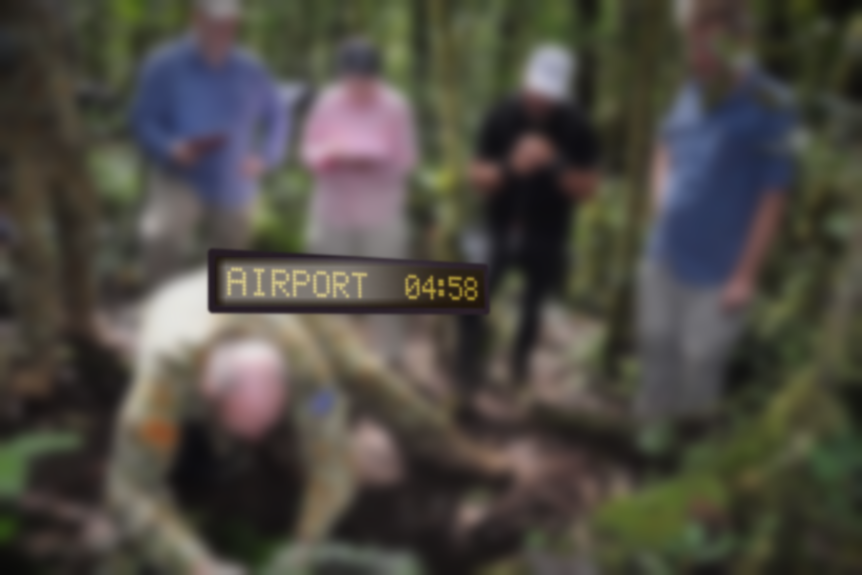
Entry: 4h58
